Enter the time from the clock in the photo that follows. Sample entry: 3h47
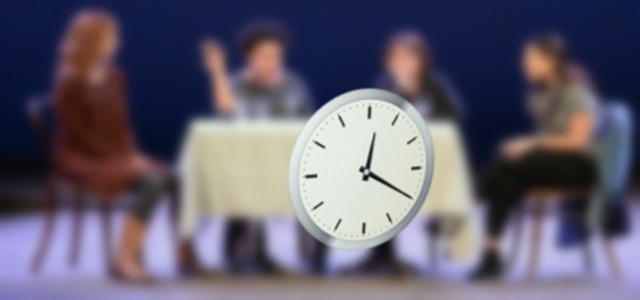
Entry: 12h20
